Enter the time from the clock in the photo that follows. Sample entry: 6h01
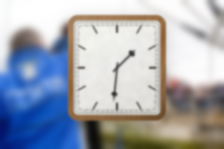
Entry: 1h31
